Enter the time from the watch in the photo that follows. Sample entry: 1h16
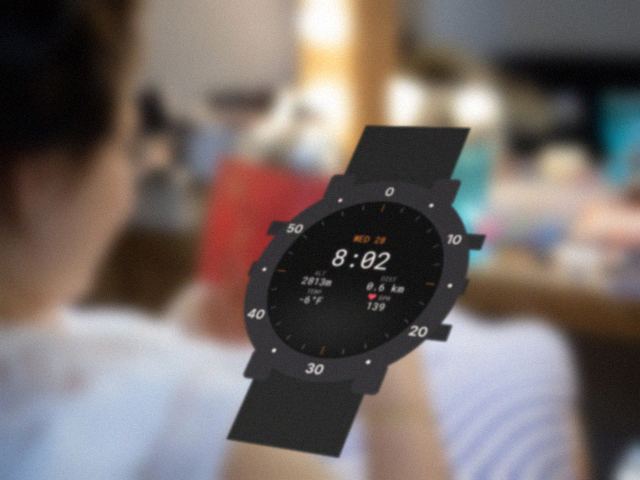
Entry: 8h02
